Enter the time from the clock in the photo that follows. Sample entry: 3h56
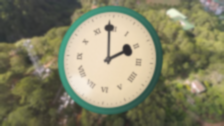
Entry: 1h59
